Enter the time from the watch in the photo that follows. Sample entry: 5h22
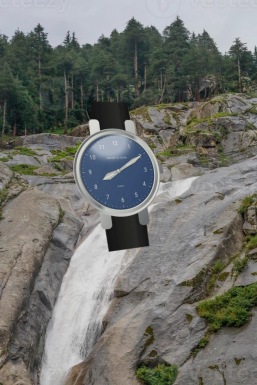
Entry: 8h10
